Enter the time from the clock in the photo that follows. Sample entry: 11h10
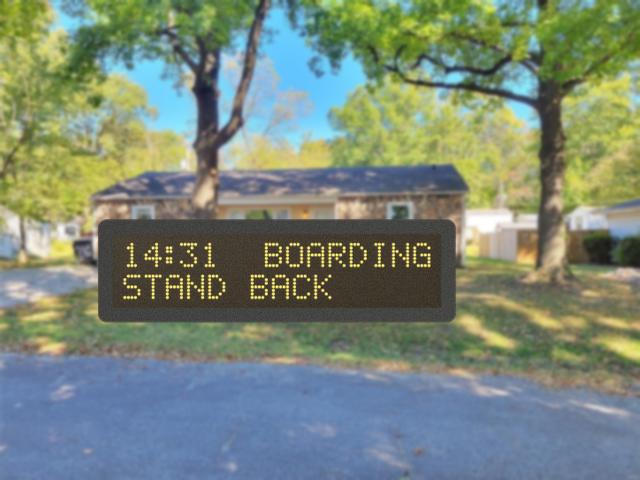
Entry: 14h31
